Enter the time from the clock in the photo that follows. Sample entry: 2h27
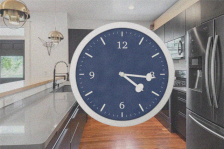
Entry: 4h16
